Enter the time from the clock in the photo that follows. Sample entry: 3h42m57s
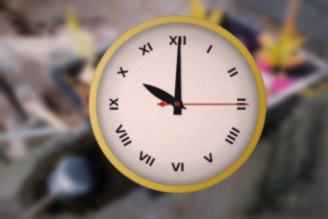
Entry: 10h00m15s
